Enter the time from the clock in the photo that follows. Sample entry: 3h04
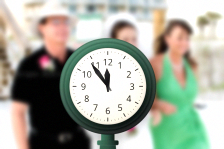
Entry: 11h54
